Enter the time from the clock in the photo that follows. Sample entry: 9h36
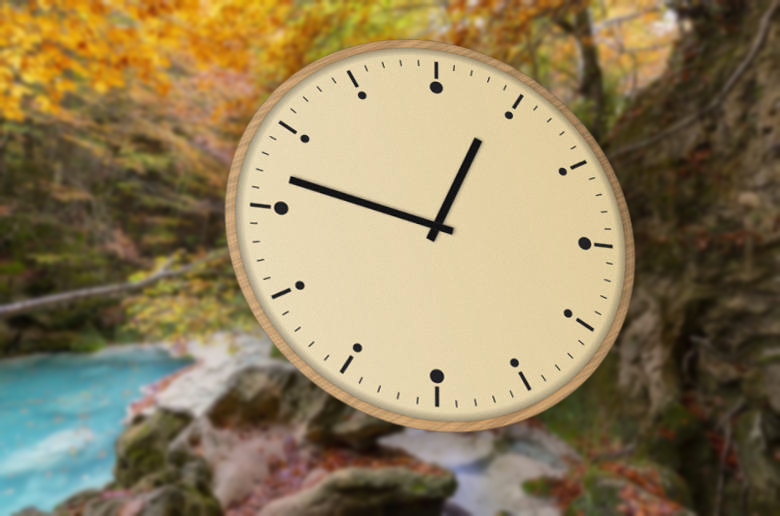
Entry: 12h47
